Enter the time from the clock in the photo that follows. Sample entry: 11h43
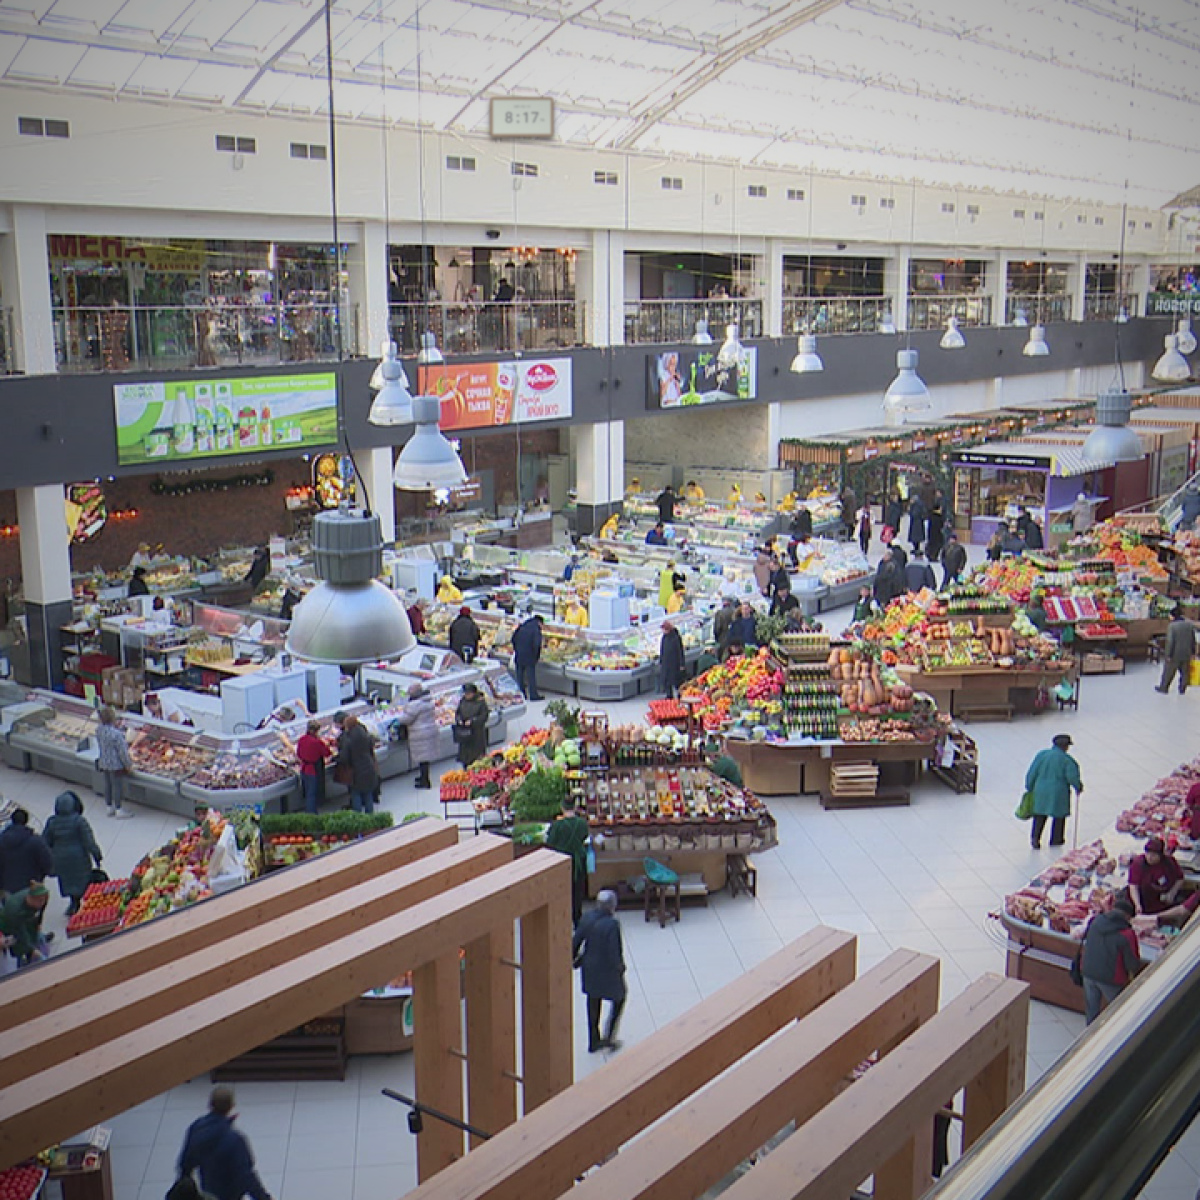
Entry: 8h17
